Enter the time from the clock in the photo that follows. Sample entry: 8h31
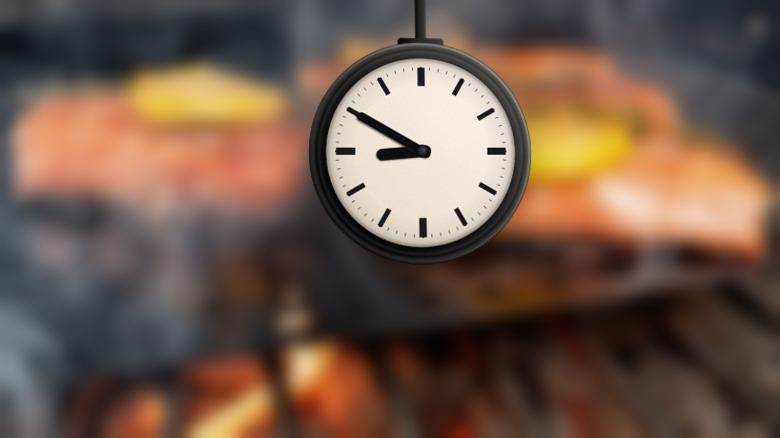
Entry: 8h50
